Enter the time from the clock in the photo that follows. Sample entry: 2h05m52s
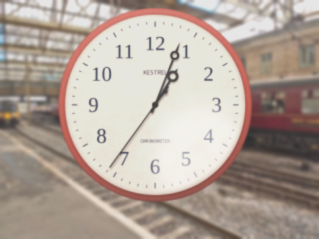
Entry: 1h03m36s
